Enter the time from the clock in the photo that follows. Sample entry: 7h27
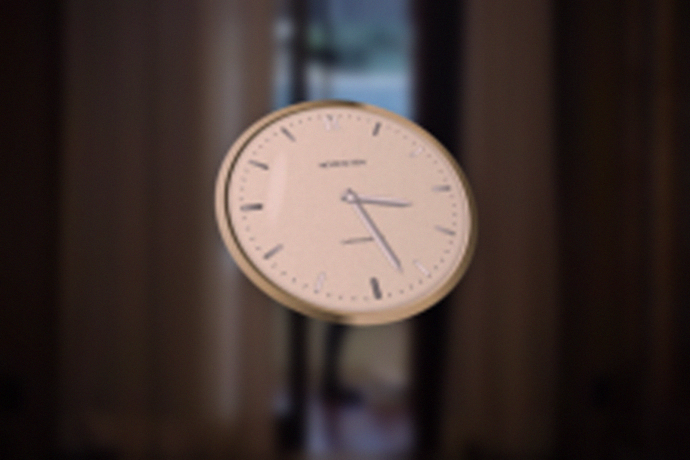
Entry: 3h27
